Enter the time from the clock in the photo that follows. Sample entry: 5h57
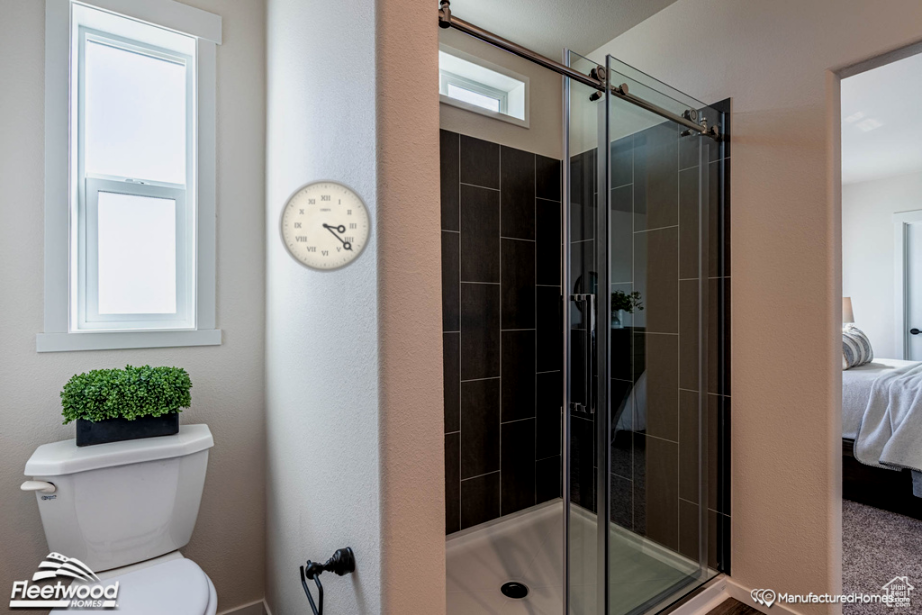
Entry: 3h22
